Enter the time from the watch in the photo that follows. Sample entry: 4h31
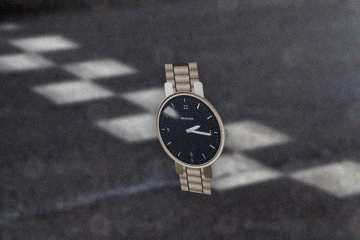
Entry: 2h16
